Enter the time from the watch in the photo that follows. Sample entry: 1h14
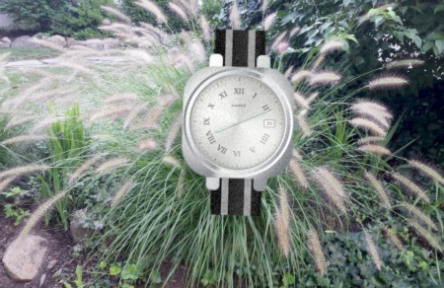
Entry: 8h11
